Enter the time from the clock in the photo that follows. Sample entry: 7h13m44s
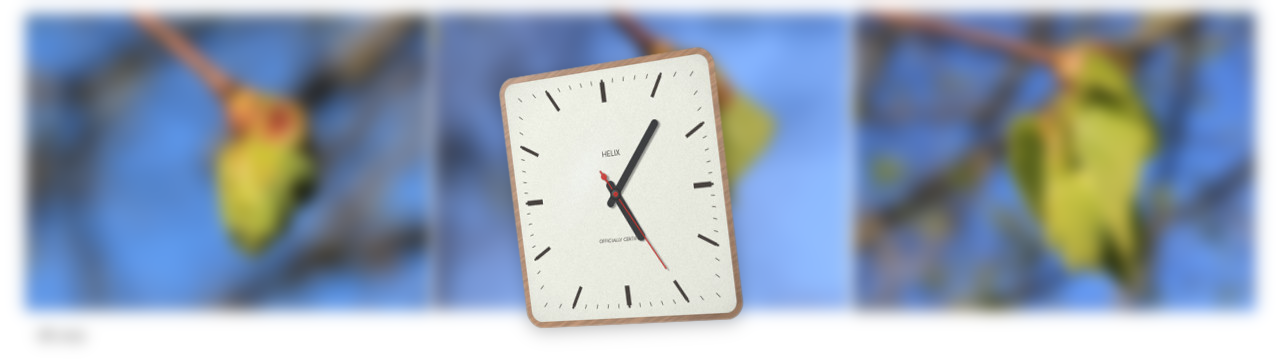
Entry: 5h06m25s
